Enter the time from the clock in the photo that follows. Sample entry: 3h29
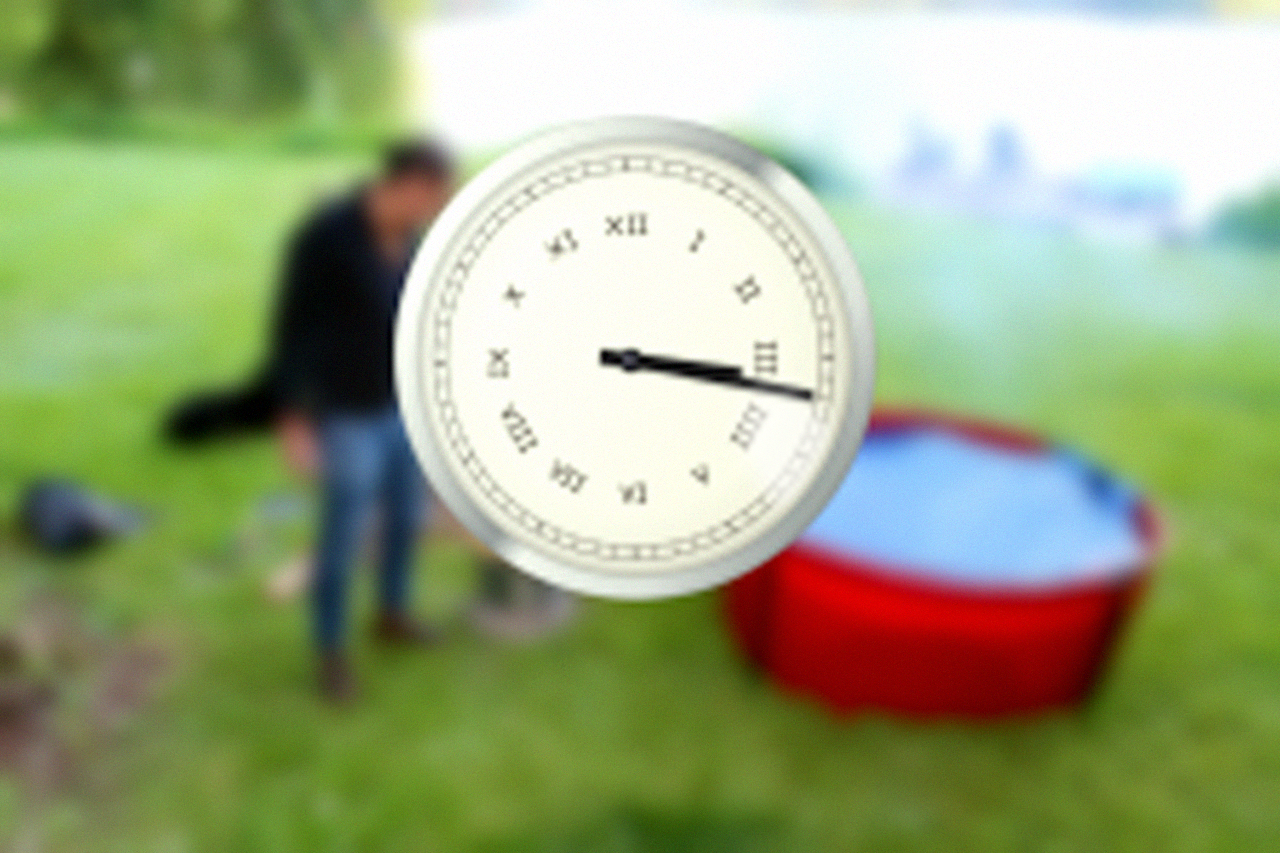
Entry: 3h17
